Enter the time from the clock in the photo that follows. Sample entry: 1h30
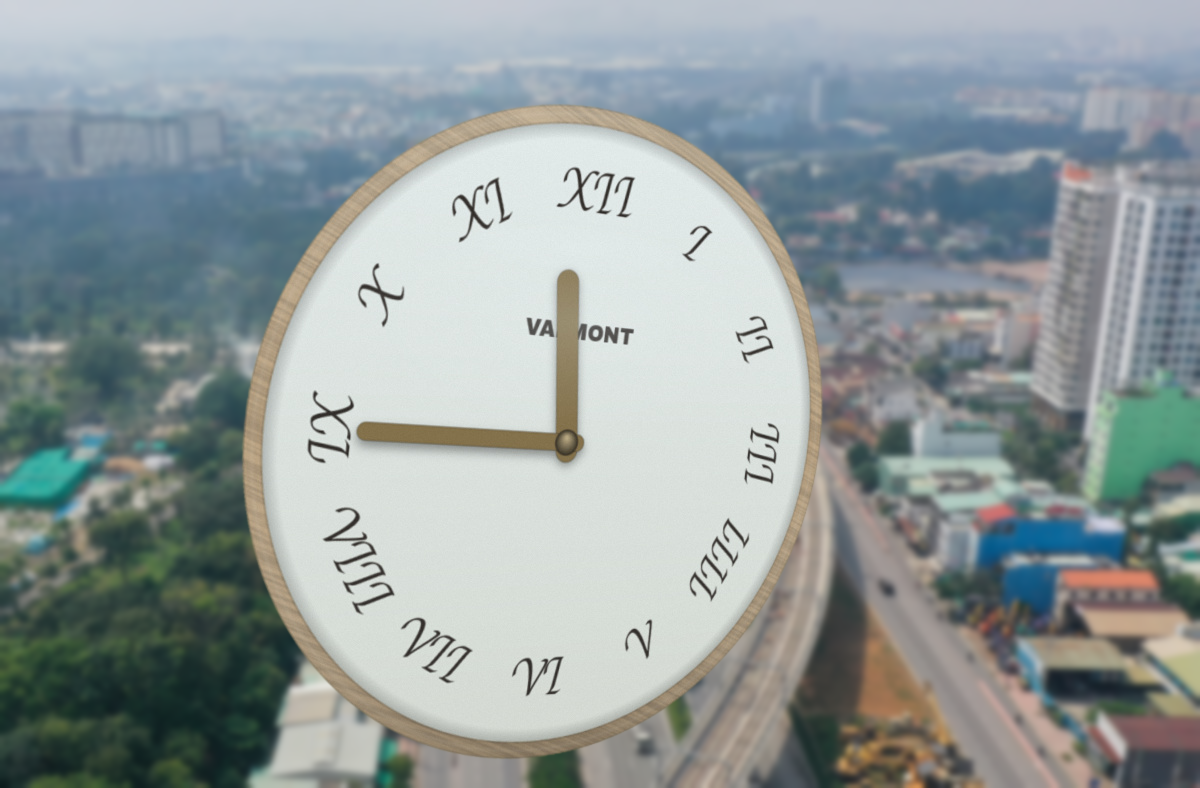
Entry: 11h45
